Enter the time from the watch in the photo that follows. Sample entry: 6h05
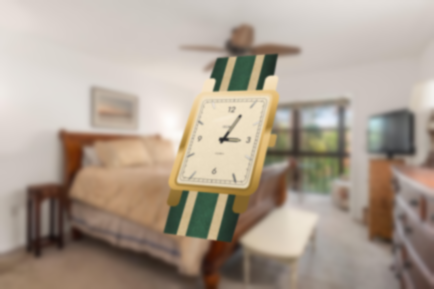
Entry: 3h04
